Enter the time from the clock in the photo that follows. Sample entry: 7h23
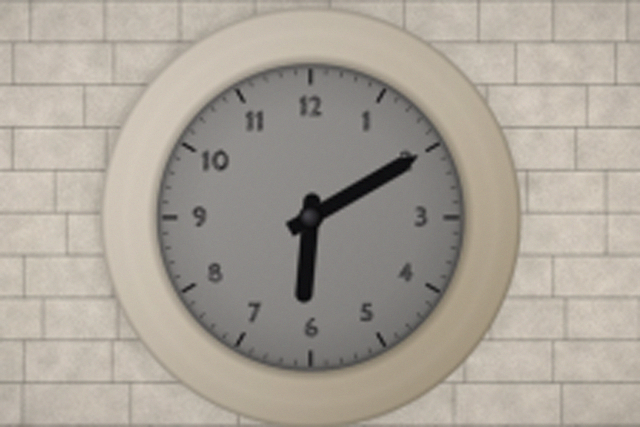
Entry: 6h10
